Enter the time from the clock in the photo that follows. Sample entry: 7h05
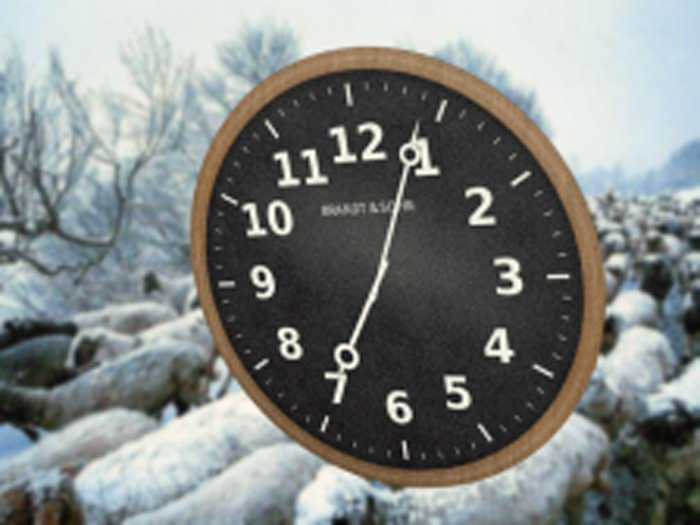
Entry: 7h04
